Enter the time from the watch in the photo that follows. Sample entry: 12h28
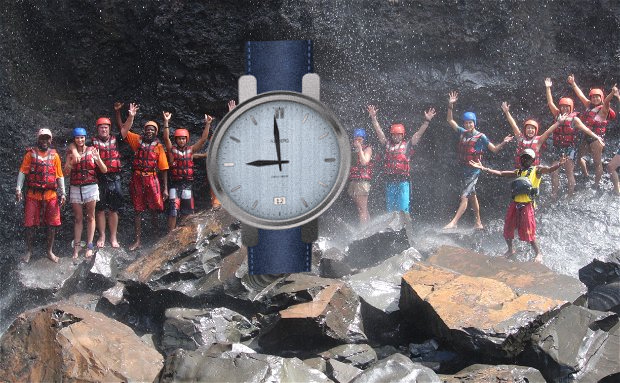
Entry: 8h59
